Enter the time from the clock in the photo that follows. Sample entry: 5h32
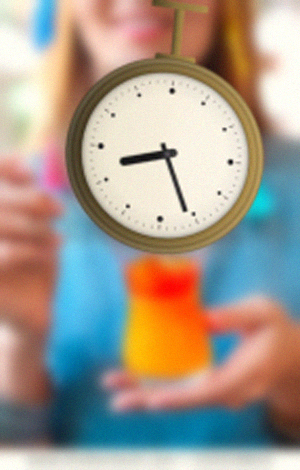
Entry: 8h26
